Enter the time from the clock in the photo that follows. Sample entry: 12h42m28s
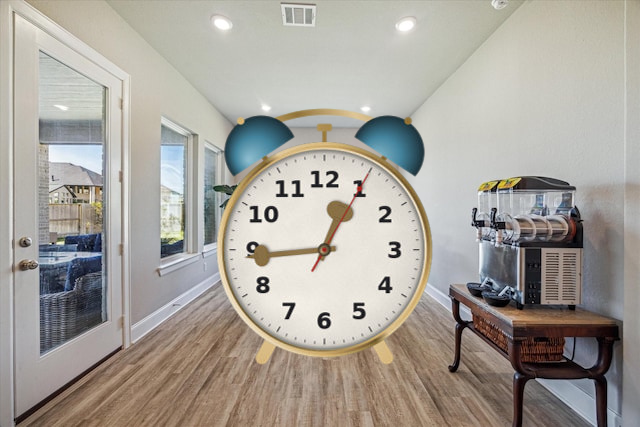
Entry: 12h44m05s
